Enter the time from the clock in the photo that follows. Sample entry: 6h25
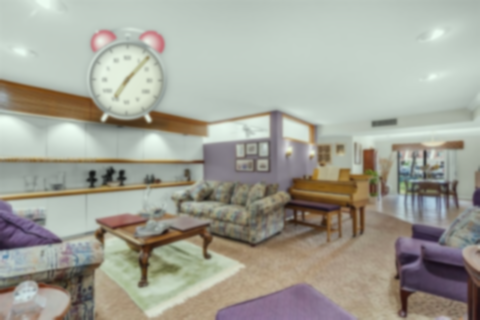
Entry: 7h07
